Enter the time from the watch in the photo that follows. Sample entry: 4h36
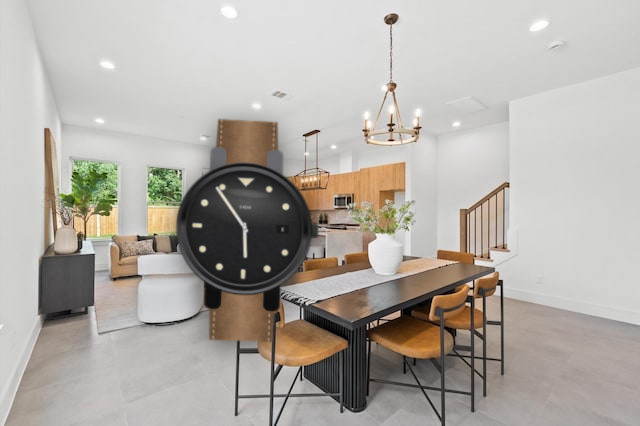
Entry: 5h54
